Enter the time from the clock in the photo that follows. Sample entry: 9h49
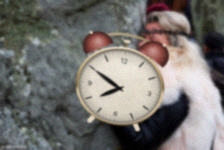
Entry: 7h50
